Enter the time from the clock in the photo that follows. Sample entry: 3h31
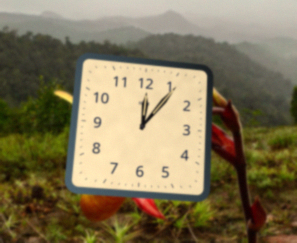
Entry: 12h06
